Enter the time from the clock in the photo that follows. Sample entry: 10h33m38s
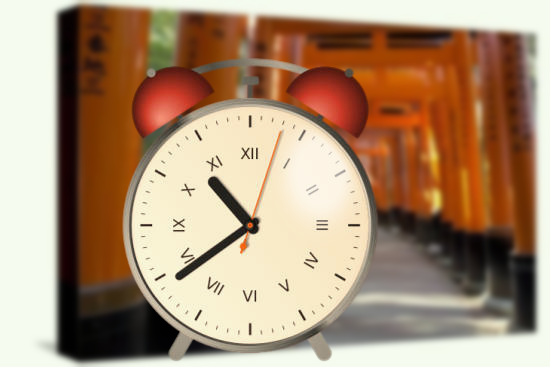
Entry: 10h39m03s
